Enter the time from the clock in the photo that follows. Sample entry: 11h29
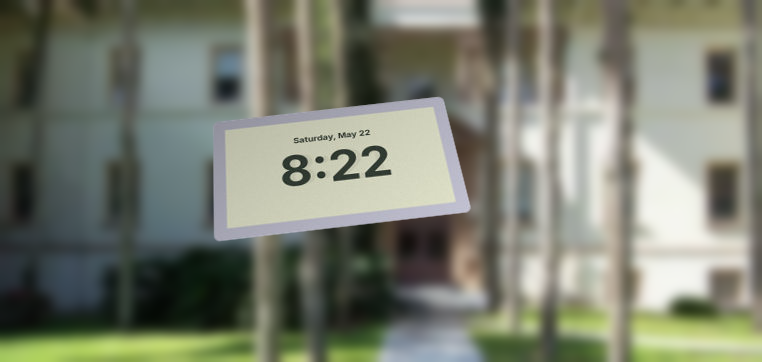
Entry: 8h22
